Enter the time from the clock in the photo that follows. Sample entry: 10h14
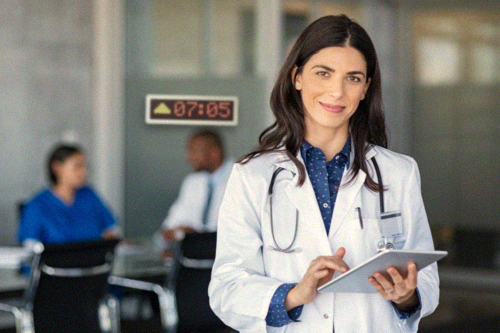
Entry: 7h05
